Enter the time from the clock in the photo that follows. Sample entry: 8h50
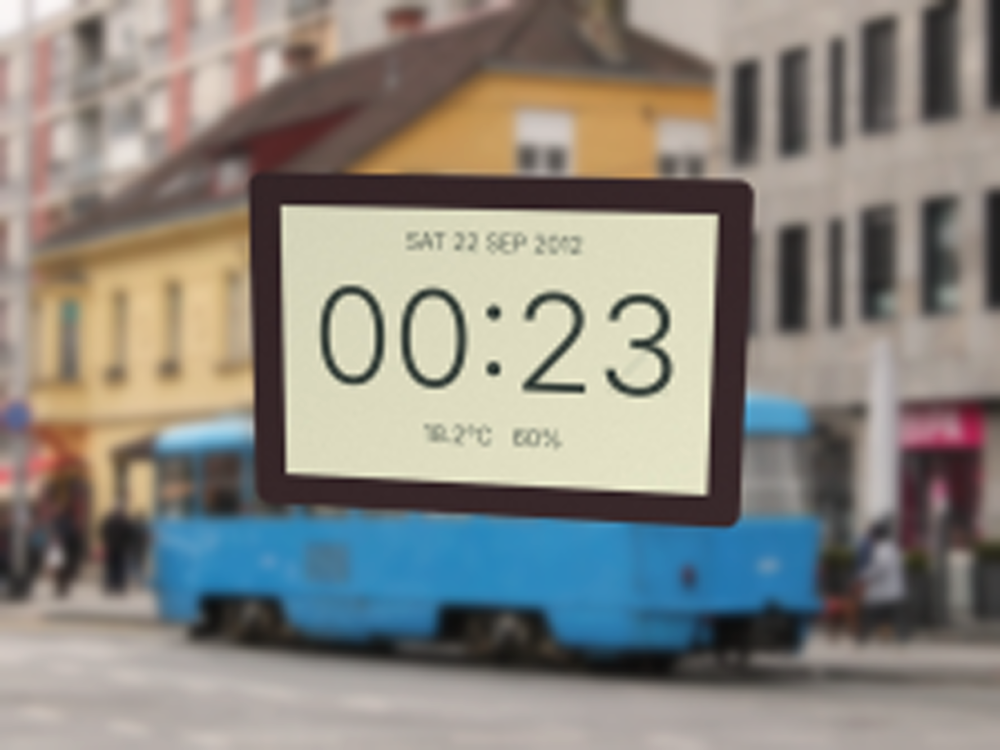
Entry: 0h23
